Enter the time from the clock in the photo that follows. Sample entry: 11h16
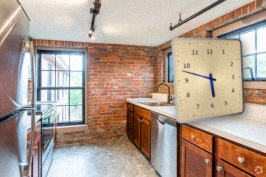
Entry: 5h48
